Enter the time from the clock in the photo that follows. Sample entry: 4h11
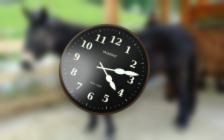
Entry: 4h13
